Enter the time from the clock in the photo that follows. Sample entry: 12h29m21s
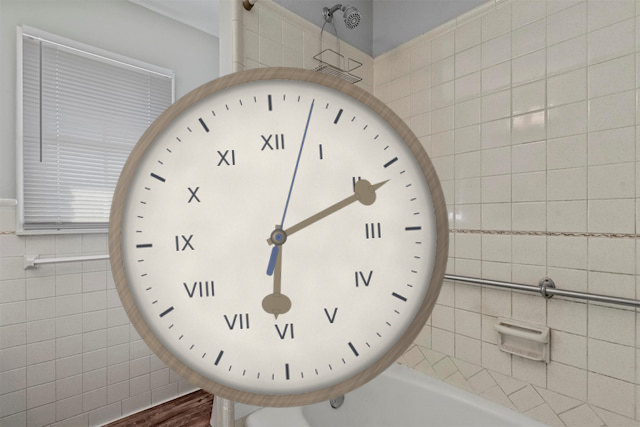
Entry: 6h11m03s
